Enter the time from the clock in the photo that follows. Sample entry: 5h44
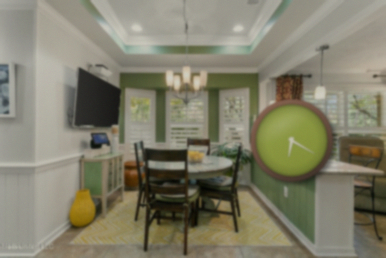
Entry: 6h20
